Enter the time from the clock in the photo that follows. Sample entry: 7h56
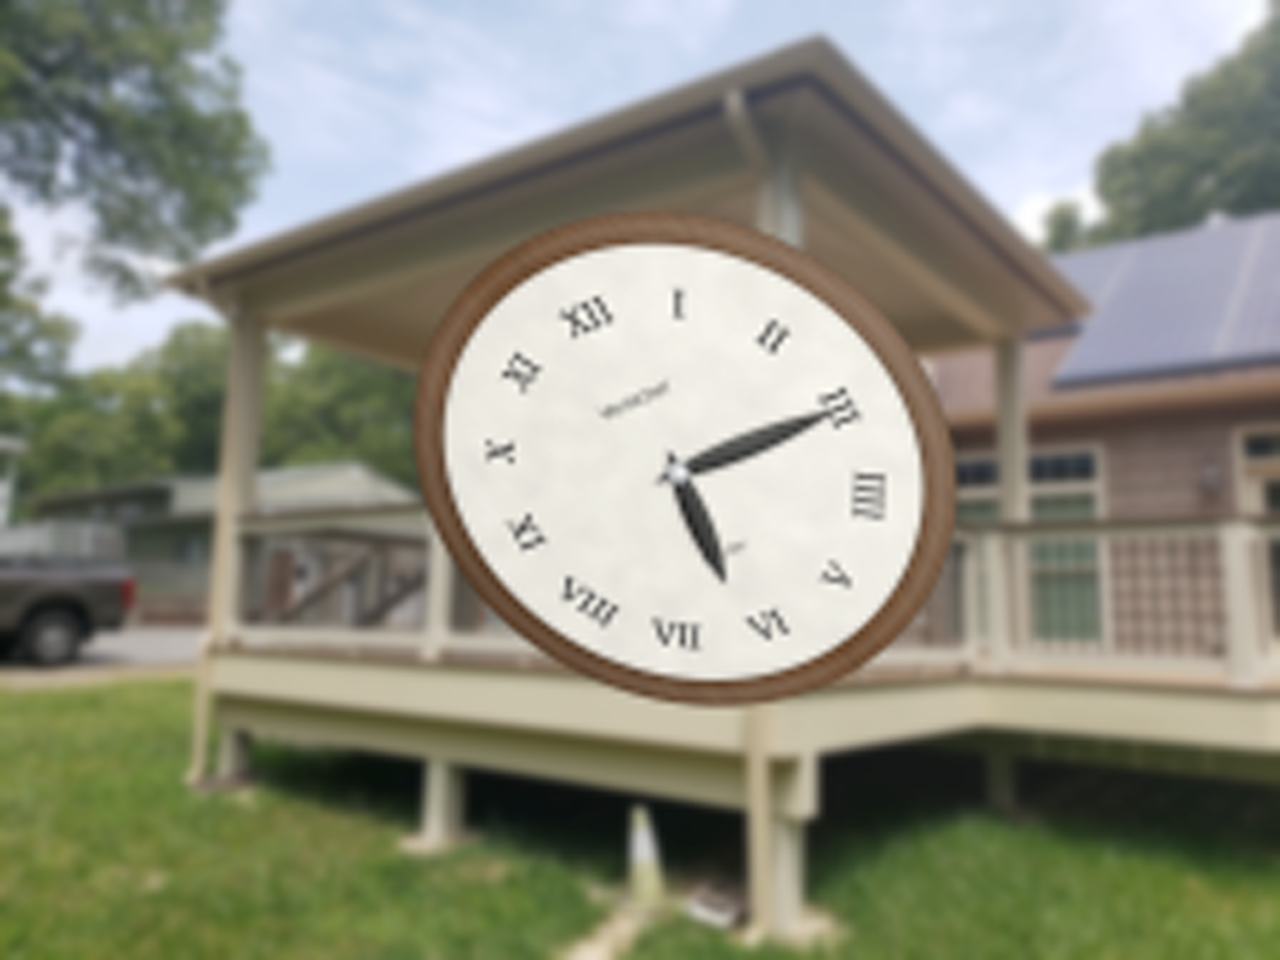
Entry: 6h15
